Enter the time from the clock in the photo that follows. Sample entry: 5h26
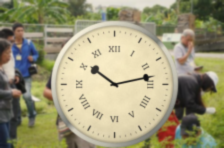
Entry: 10h13
